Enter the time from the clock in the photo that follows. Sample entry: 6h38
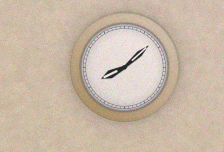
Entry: 8h08
